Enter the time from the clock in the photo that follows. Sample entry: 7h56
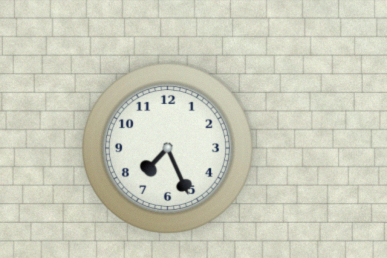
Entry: 7h26
